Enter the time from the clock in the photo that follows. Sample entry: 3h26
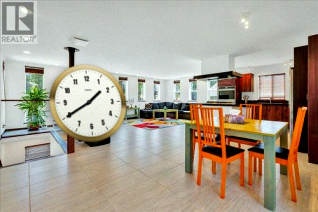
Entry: 1h40
